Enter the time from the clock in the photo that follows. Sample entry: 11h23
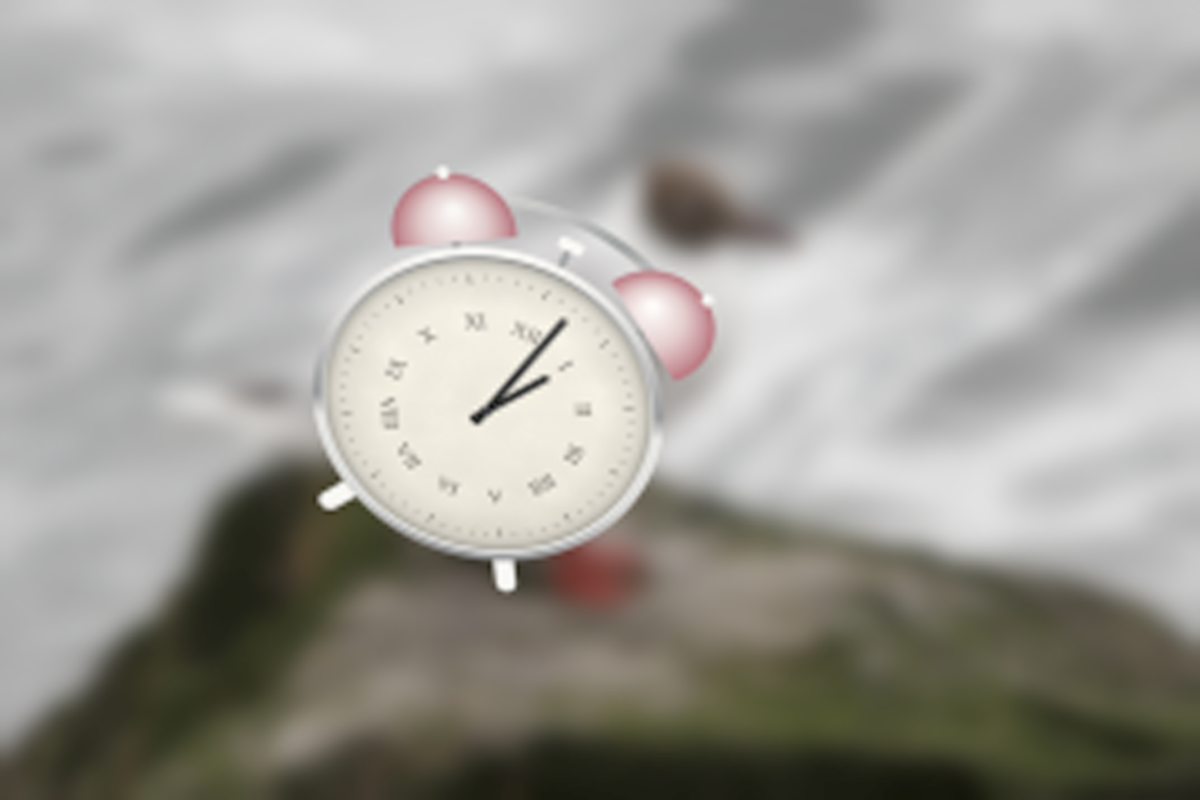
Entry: 1h02
